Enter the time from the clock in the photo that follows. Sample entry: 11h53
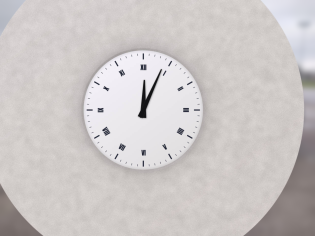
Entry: 12h04
